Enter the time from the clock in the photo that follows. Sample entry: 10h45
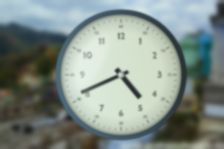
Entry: 4h41
